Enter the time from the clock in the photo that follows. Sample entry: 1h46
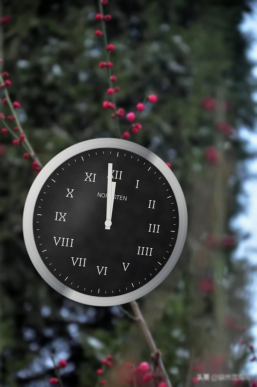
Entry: 11h59
